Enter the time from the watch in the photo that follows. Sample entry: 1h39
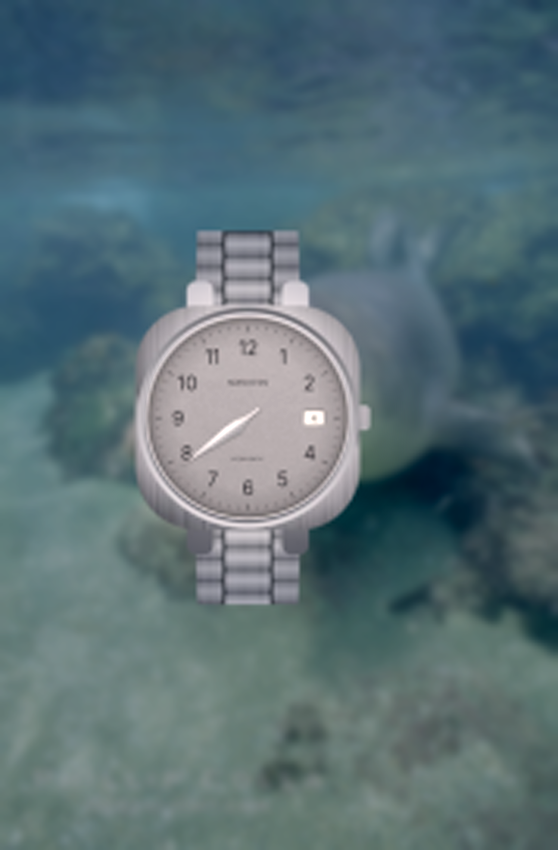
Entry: 7h39
